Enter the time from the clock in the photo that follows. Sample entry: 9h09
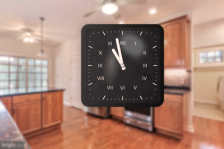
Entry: 10h58
